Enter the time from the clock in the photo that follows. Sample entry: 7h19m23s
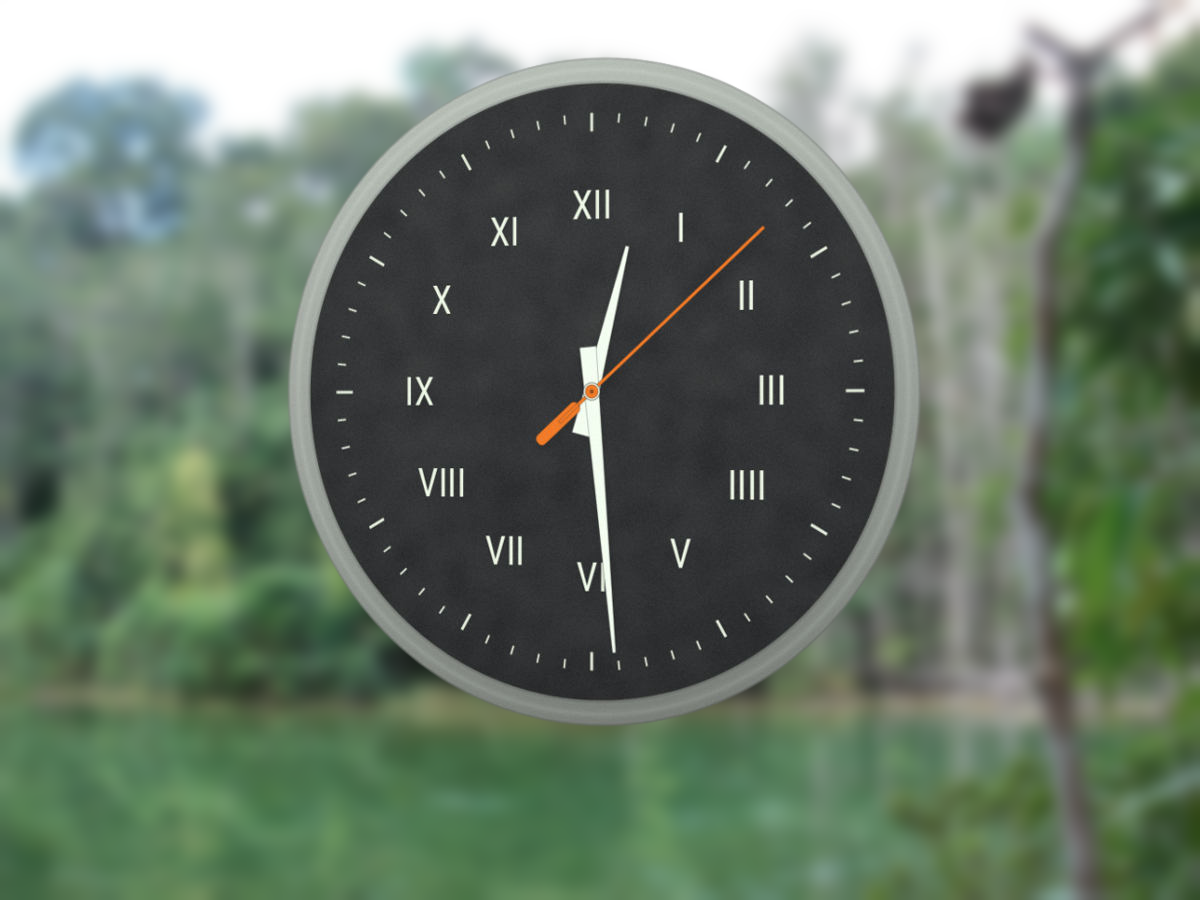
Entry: 12h29m08s
